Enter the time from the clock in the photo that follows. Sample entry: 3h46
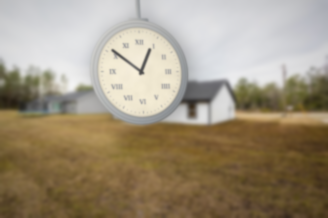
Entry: 12h51
